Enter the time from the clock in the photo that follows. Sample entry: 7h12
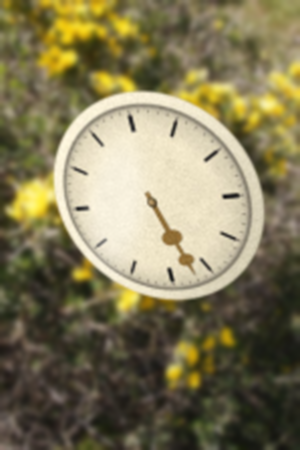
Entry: 5h27
